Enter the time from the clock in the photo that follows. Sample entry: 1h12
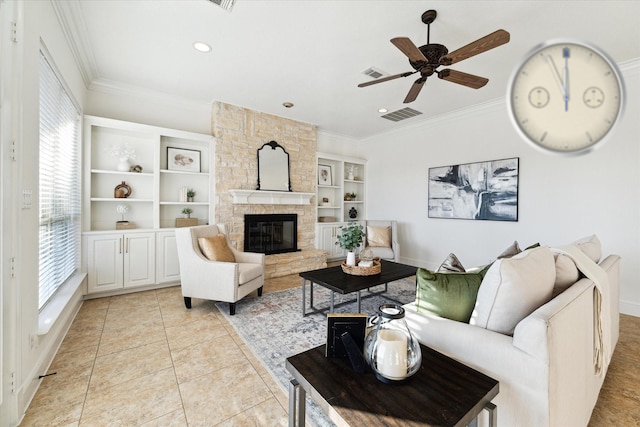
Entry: 11h56
